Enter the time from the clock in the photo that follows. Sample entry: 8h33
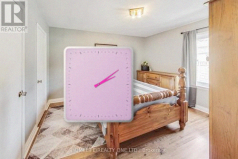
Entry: 2h09
